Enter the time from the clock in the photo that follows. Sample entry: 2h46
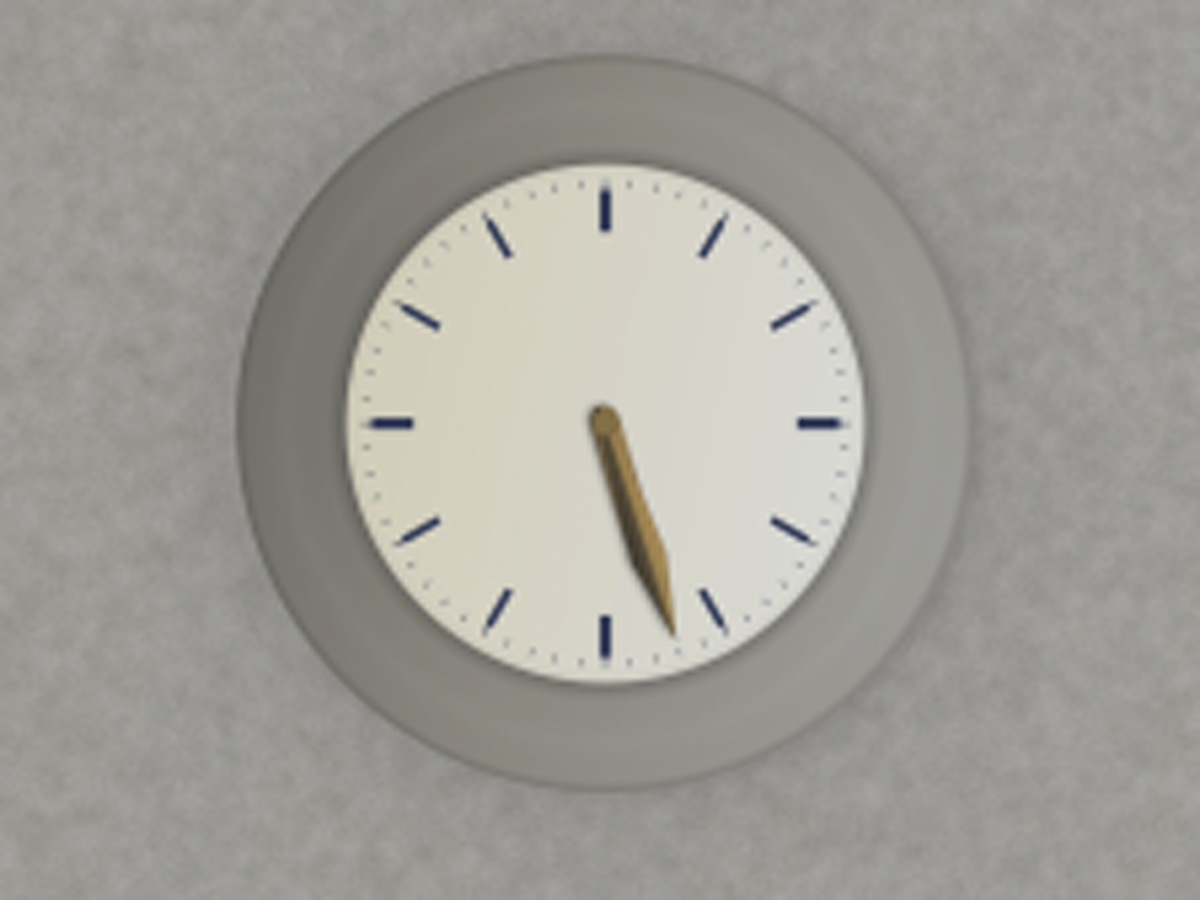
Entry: 5h27
